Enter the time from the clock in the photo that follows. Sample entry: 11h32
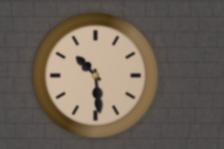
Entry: 10h29
